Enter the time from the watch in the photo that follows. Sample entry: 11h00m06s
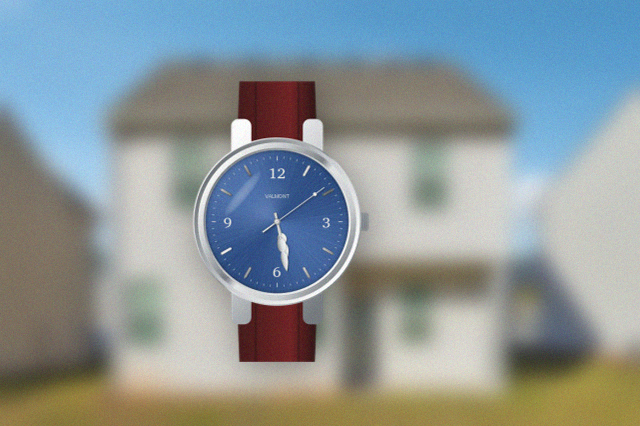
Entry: 5h28m09s
